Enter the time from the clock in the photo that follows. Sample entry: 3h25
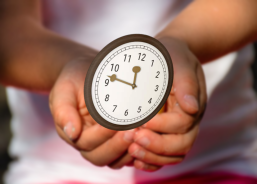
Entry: 11h47
